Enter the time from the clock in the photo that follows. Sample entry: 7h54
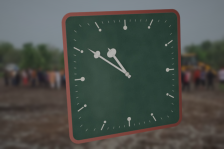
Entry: 10h51
